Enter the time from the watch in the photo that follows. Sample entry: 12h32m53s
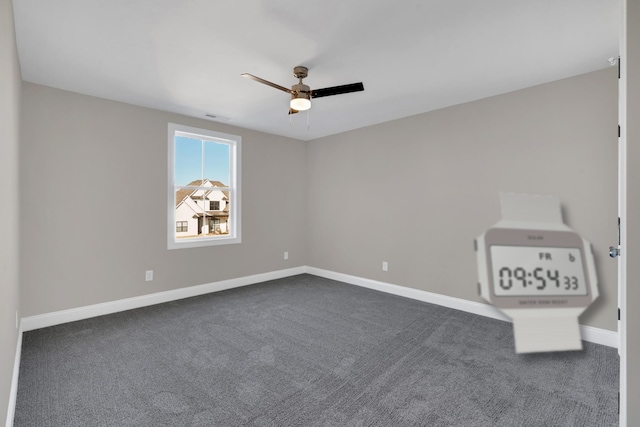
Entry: 9h54m33s
